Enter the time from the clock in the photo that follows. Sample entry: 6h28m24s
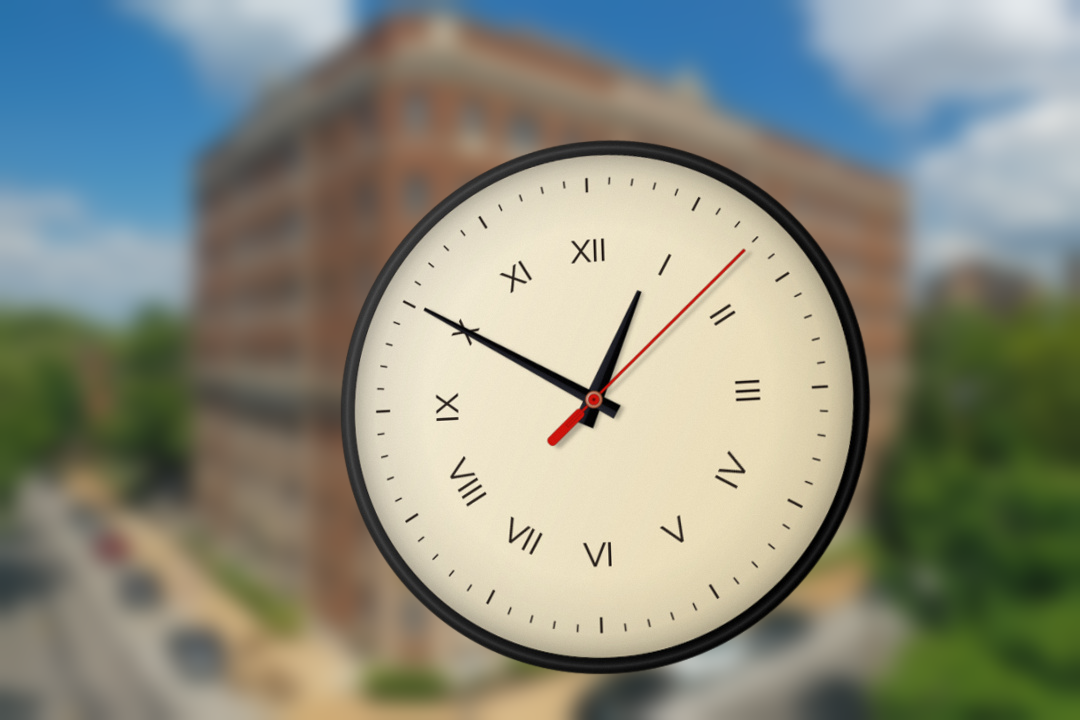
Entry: 12h50m08s
